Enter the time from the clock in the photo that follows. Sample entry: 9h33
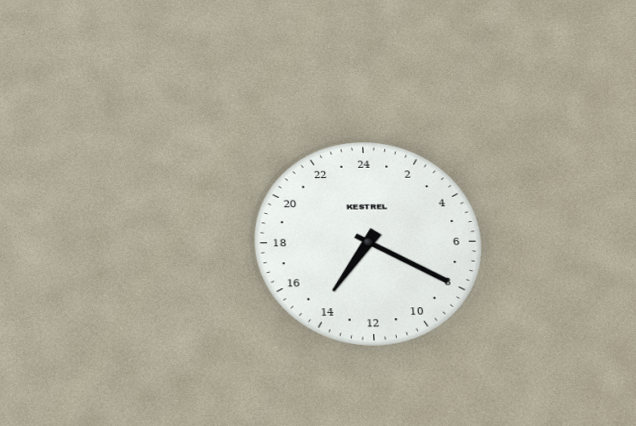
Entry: 14h20
